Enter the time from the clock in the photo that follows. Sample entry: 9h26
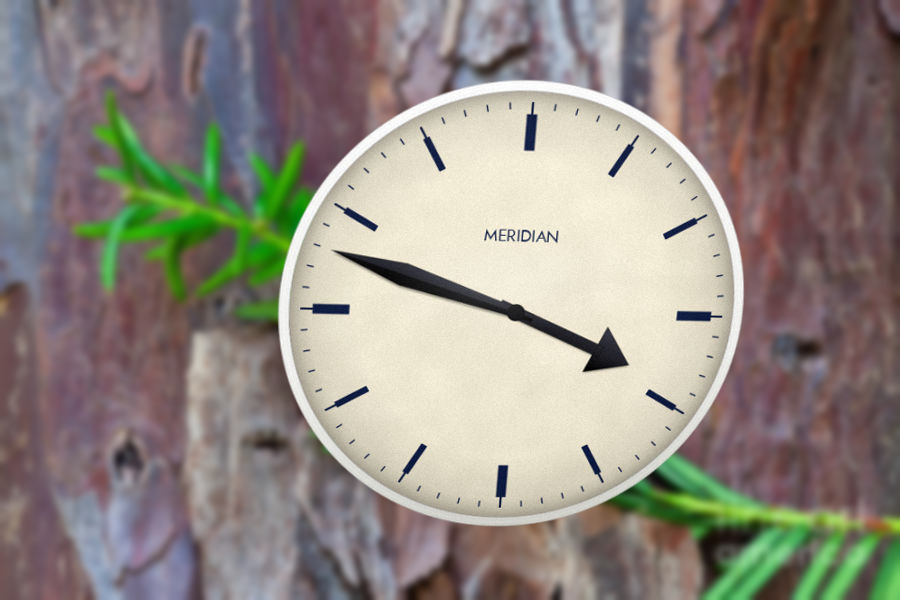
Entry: 3h48
